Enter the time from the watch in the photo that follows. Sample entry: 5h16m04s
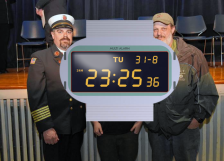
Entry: 23h25m36s
